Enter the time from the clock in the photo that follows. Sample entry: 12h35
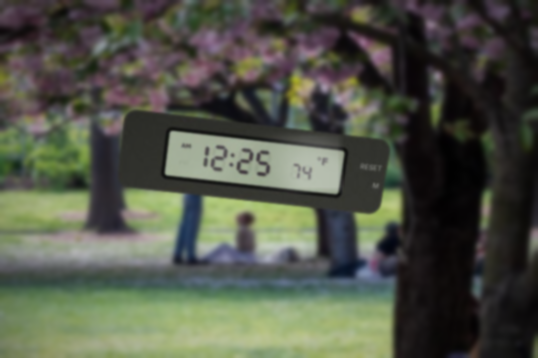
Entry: 12h25
